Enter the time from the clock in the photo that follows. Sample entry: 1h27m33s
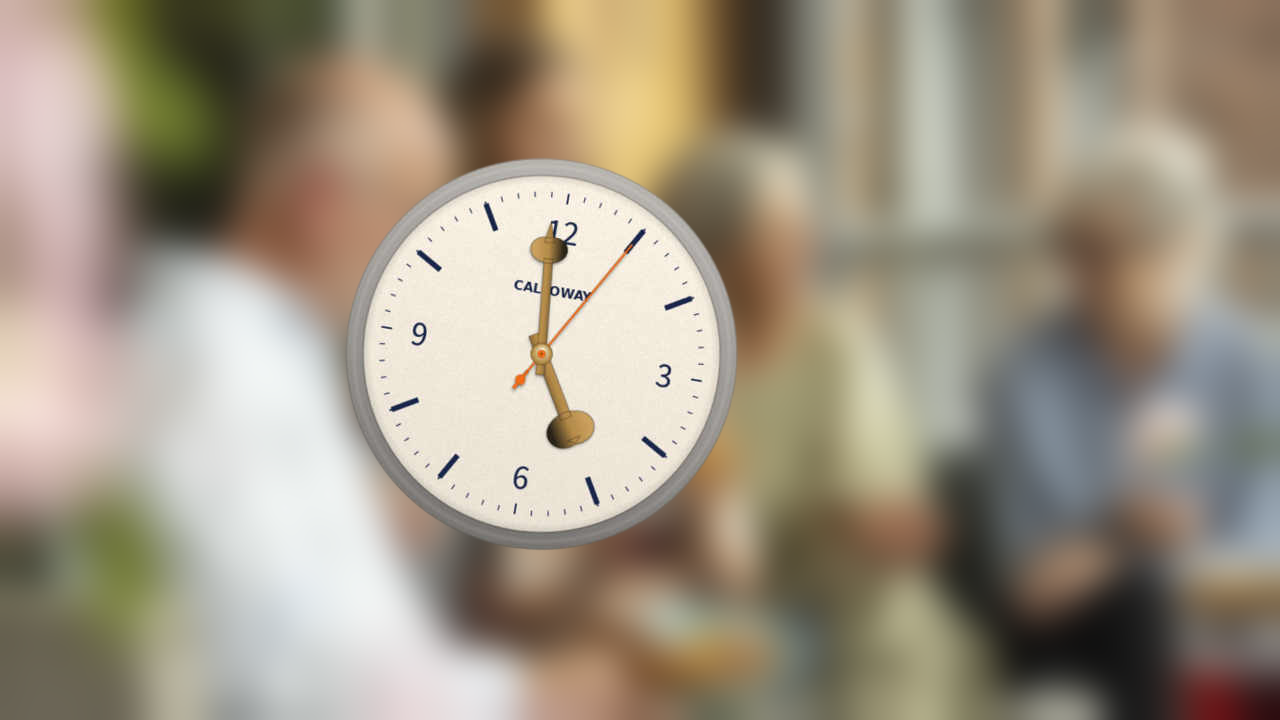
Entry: 4h59m05s
